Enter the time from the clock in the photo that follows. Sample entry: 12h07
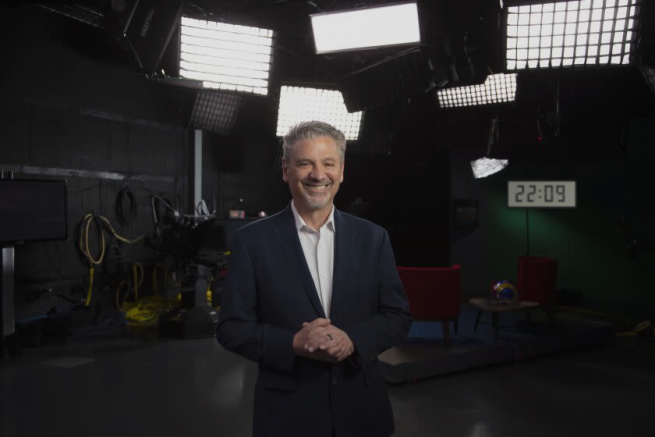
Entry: 22h09
